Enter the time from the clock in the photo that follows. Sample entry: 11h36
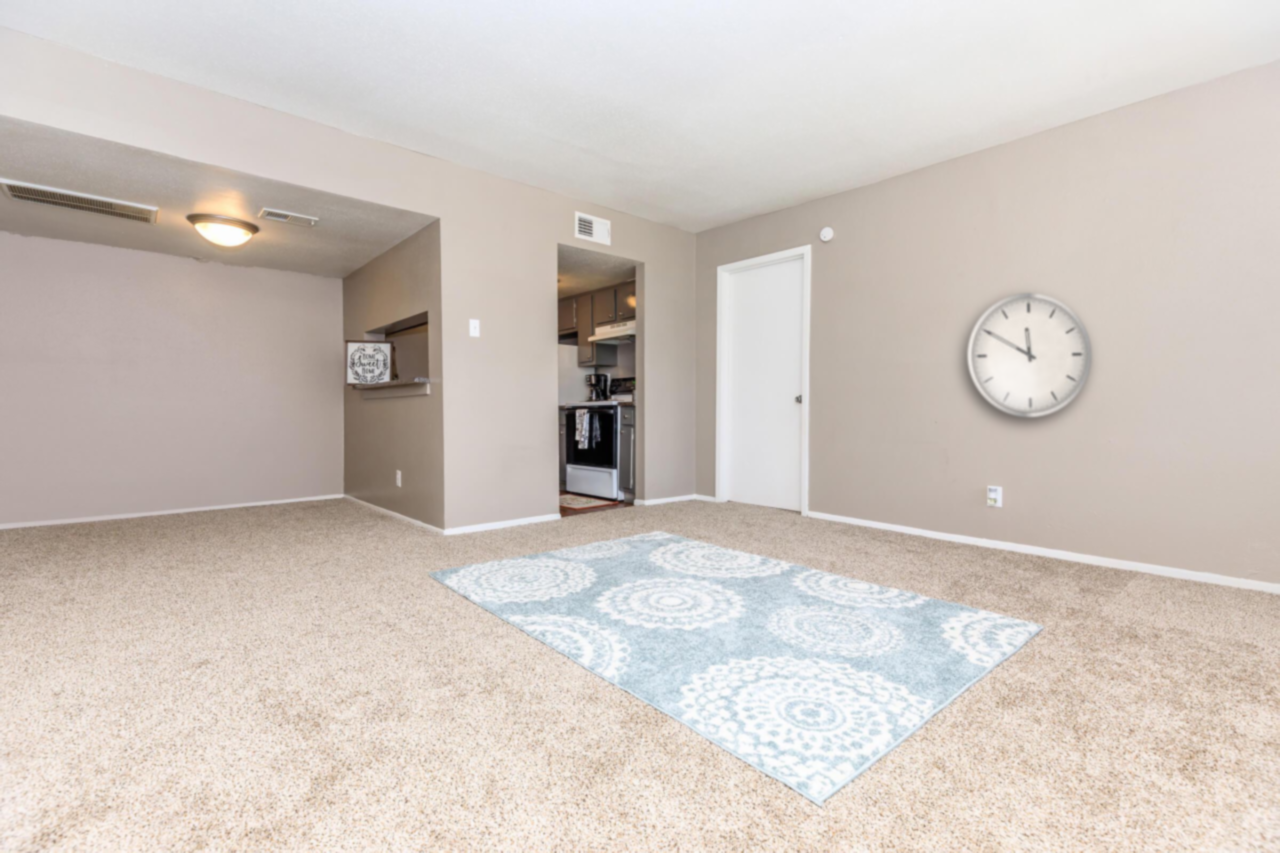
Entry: 11h50
